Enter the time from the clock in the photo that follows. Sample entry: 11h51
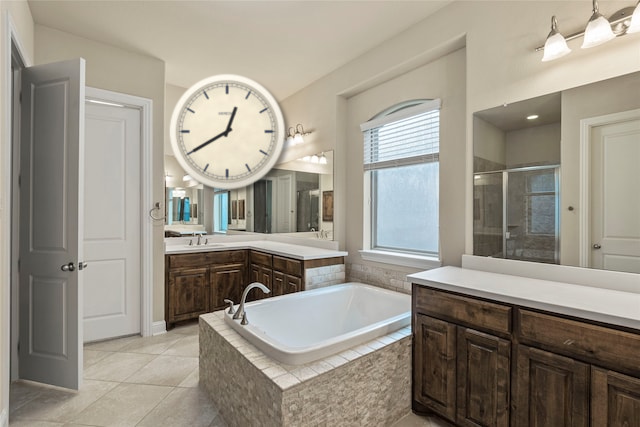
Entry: 12h40
